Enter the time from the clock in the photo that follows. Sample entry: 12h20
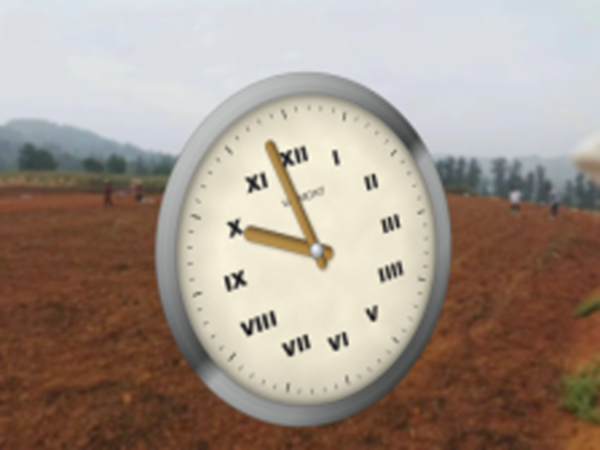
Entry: 9h58
